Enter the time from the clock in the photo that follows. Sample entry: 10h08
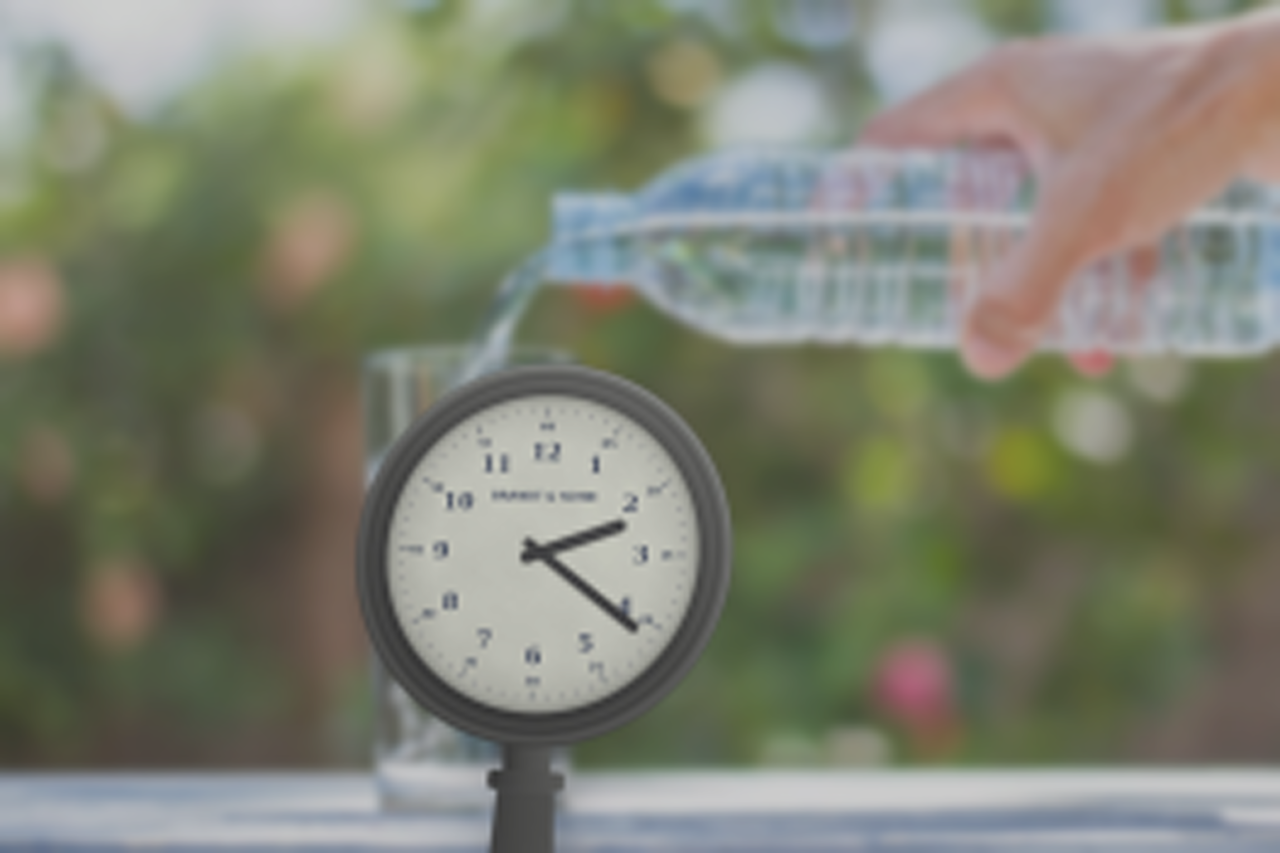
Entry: 2h21
